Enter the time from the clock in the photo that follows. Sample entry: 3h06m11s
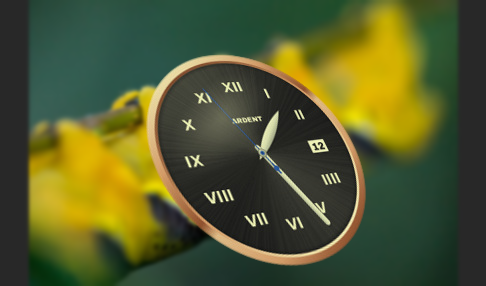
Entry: 1h25m56s
